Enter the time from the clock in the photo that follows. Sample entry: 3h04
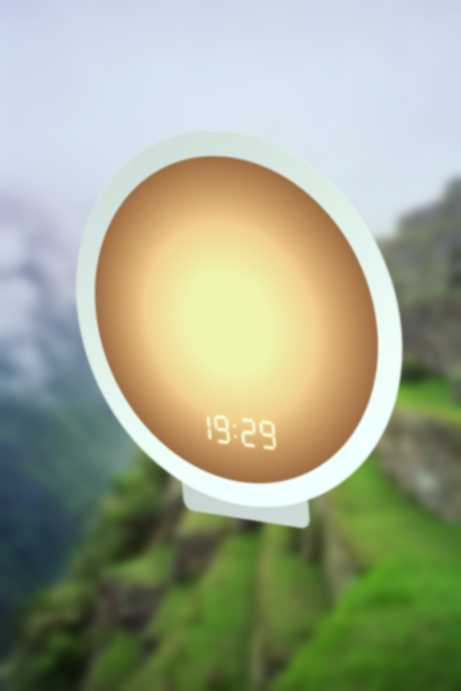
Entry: 19h29
